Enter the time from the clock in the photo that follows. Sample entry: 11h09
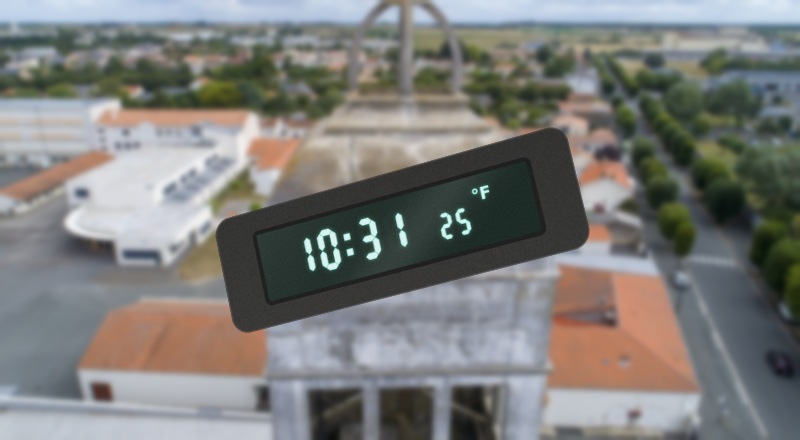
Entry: 10h31
